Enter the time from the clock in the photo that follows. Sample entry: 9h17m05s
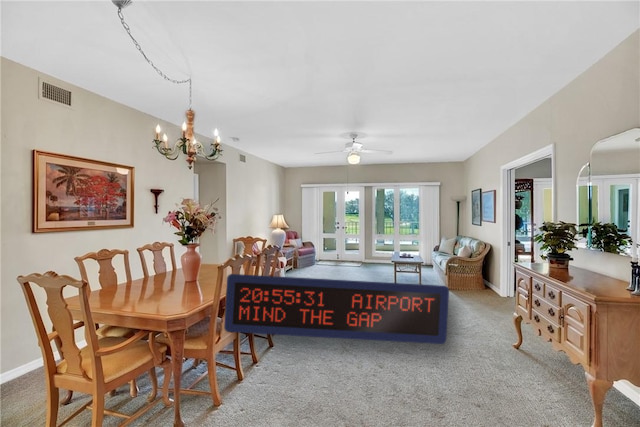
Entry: 20h55m31s
